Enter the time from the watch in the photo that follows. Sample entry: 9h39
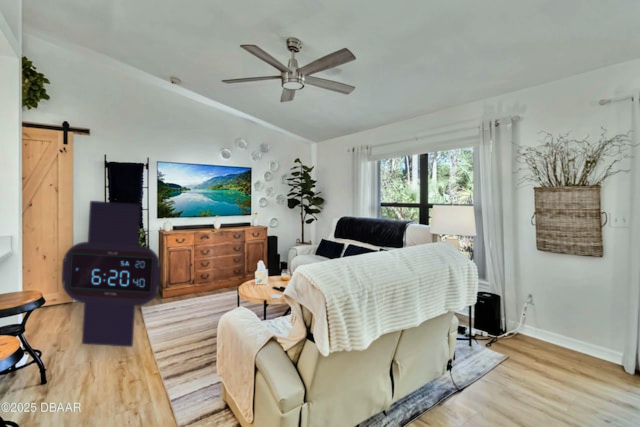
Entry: 6h20
